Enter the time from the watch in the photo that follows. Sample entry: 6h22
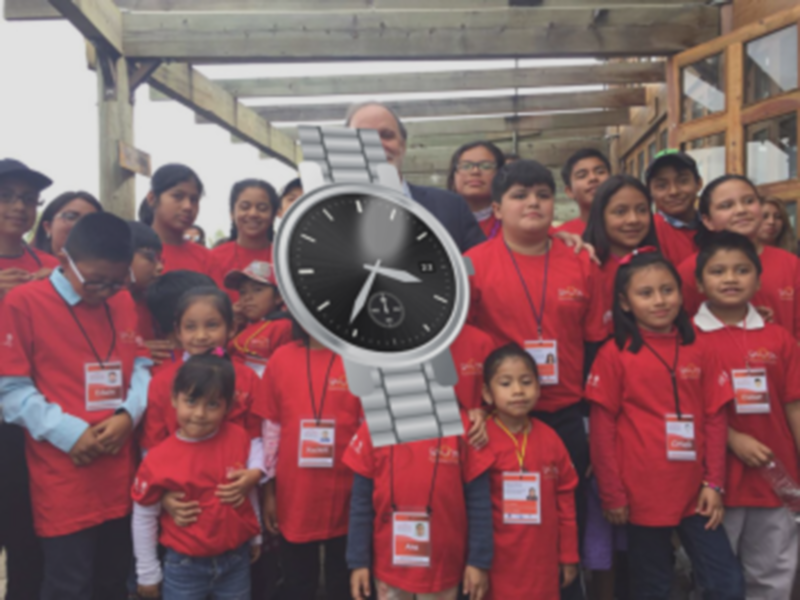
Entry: 3h36
